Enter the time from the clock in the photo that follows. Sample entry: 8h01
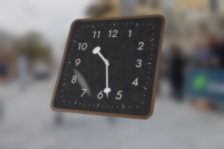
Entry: 10h28
